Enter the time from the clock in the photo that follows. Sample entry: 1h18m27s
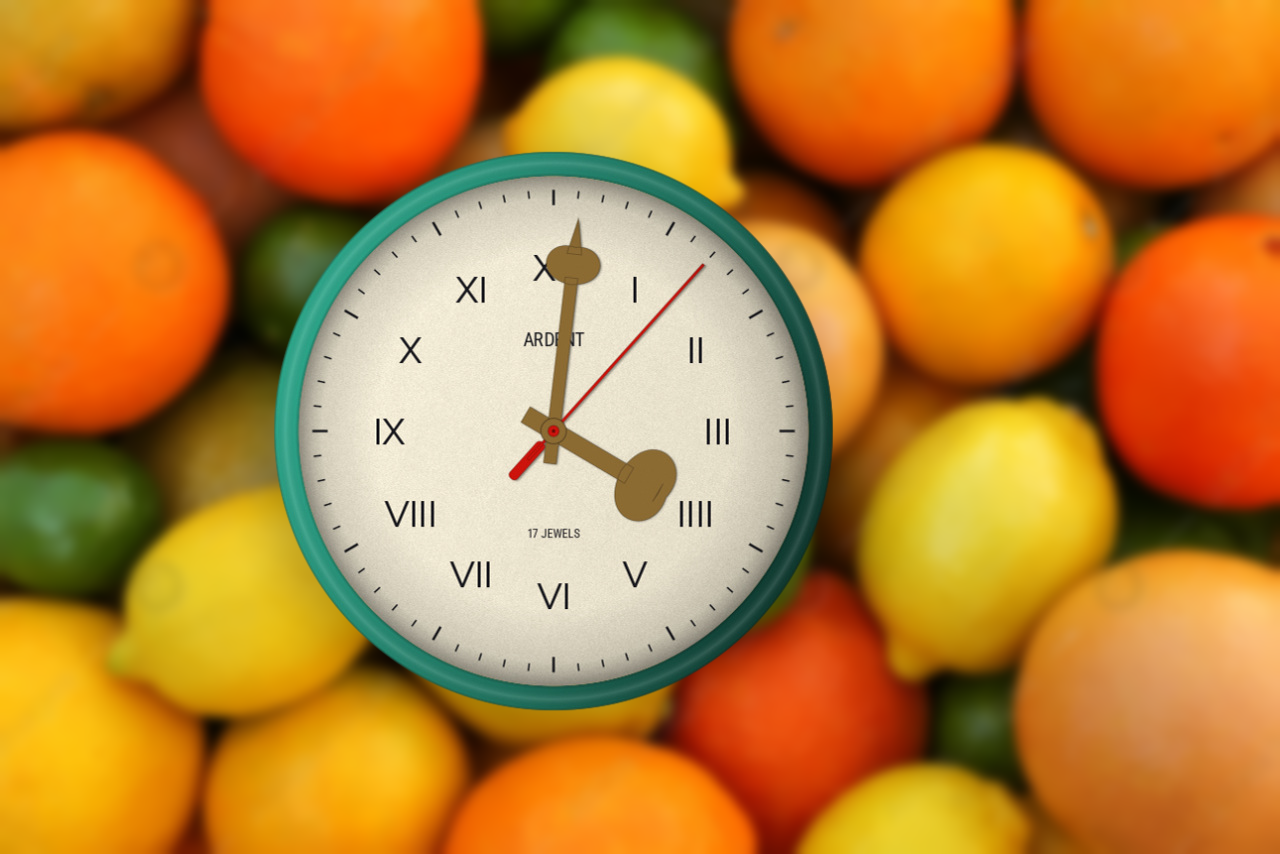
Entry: 4h01m07s
